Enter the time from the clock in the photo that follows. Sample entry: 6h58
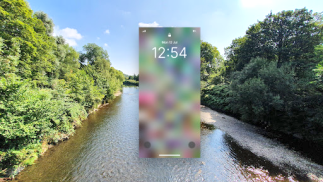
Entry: 12h54
